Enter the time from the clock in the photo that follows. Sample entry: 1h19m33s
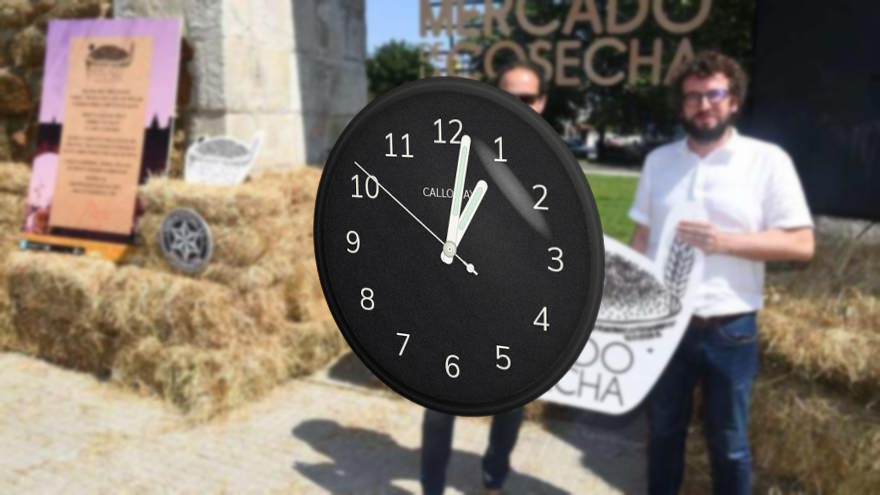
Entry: 1h01m51s
